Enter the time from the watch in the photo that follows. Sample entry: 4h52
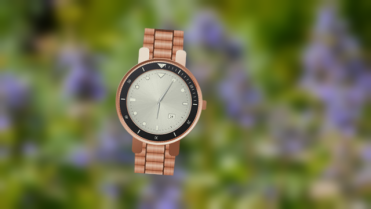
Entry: 6h05
